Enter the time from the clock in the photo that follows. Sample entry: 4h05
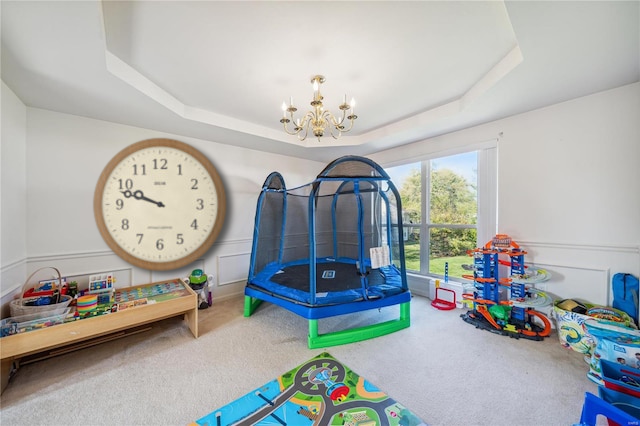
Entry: 9h48
